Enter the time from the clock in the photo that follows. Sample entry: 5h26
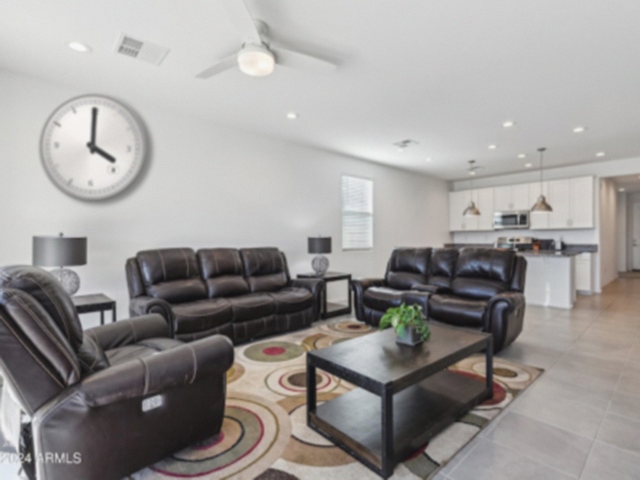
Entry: 4h00
